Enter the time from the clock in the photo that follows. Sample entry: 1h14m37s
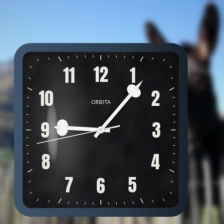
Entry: 9h06m43s
